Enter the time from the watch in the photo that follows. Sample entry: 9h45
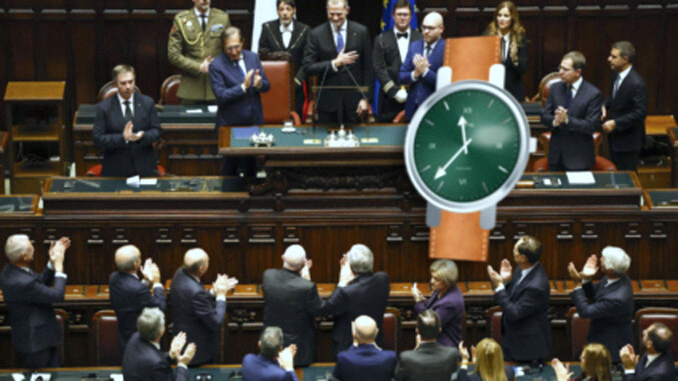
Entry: 11h37
